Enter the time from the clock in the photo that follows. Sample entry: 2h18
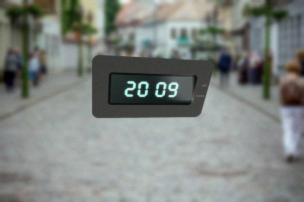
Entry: 20h09
